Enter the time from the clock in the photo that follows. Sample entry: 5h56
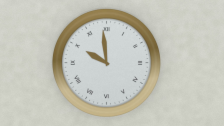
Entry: 9h59
